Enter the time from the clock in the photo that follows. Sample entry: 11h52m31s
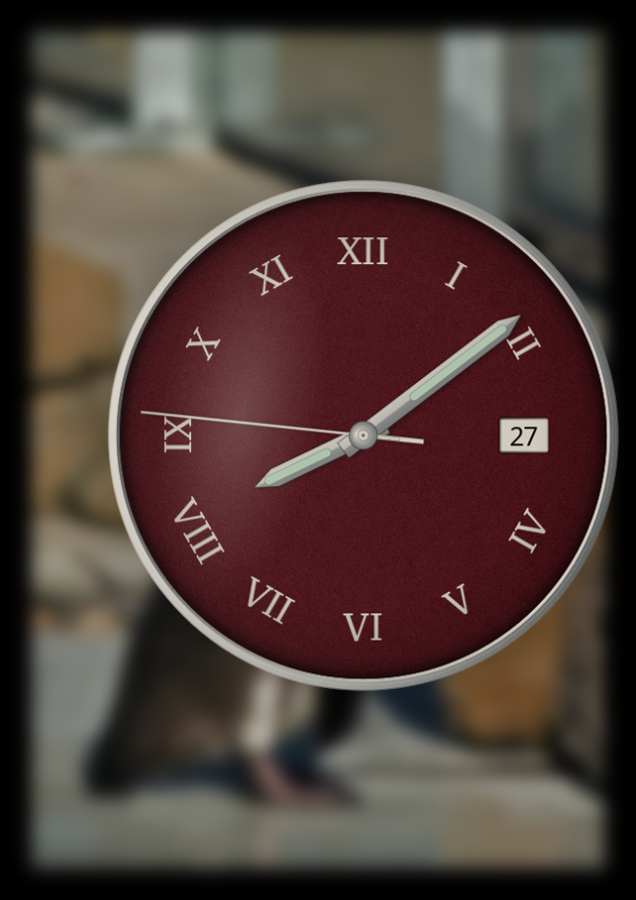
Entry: 8h08m46s
